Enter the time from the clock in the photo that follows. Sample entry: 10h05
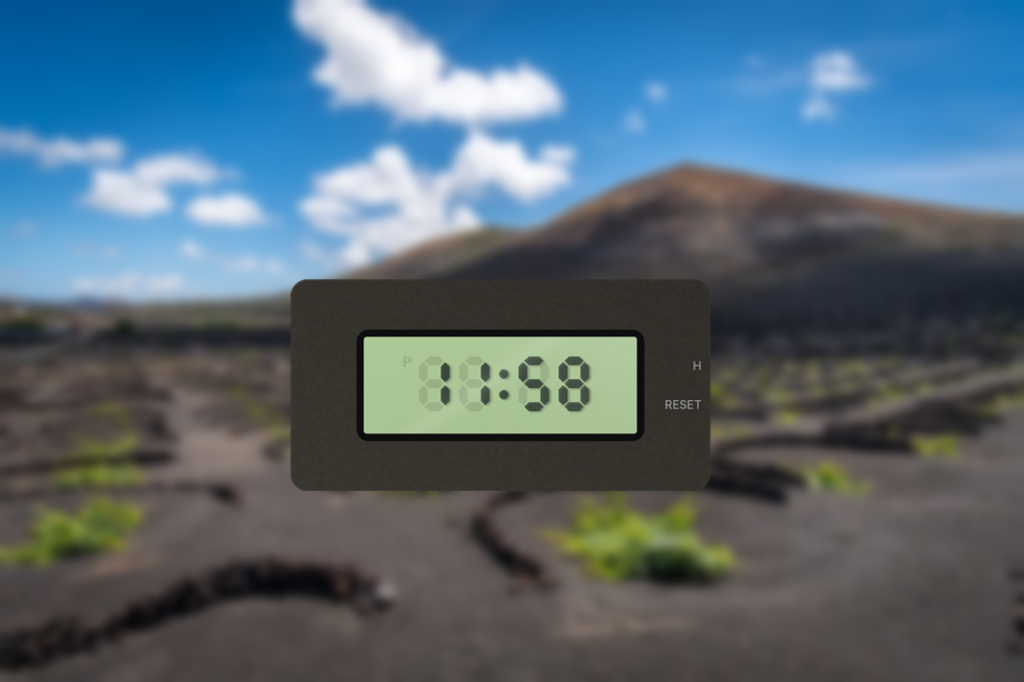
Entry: 11h58
